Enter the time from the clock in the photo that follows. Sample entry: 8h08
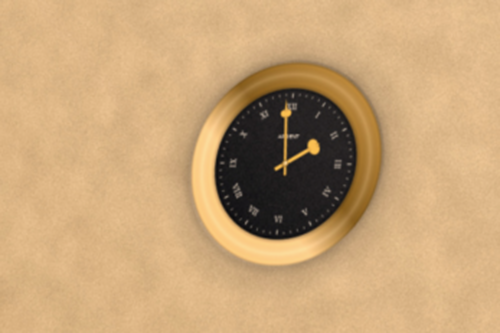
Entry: 1h59
